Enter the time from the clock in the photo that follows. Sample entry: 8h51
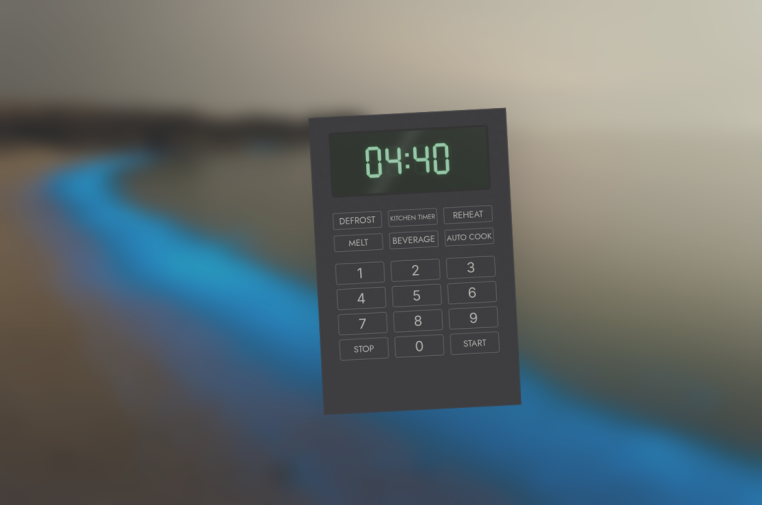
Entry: 4h40
